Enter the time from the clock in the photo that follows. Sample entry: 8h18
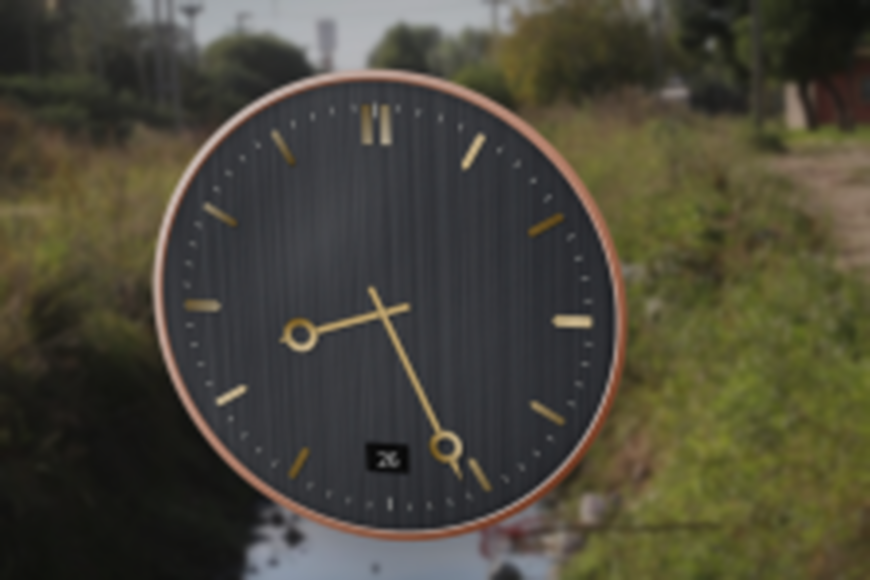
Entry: 8h26
